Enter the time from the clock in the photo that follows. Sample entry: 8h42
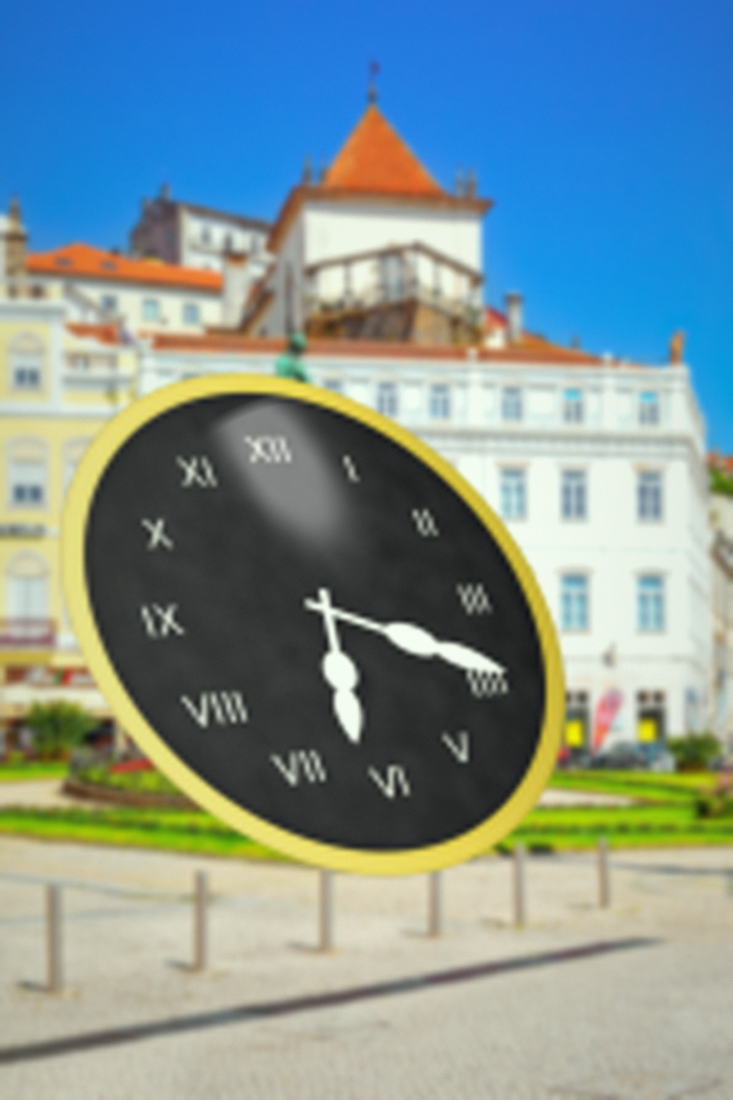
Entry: 6h19
